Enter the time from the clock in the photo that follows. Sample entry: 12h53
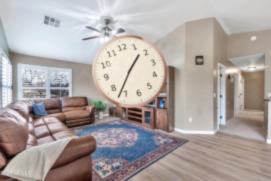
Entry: 1h37
